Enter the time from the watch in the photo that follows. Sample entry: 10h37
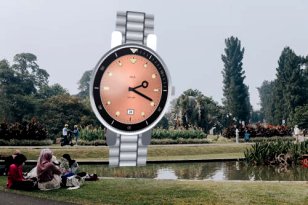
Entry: 2h19
